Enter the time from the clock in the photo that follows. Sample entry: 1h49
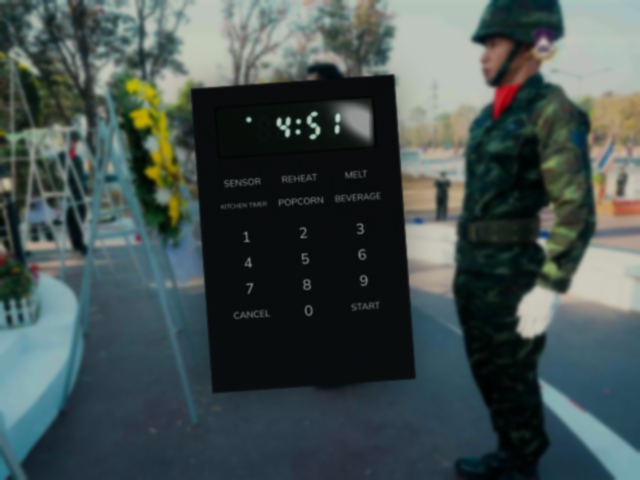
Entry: 4h51
